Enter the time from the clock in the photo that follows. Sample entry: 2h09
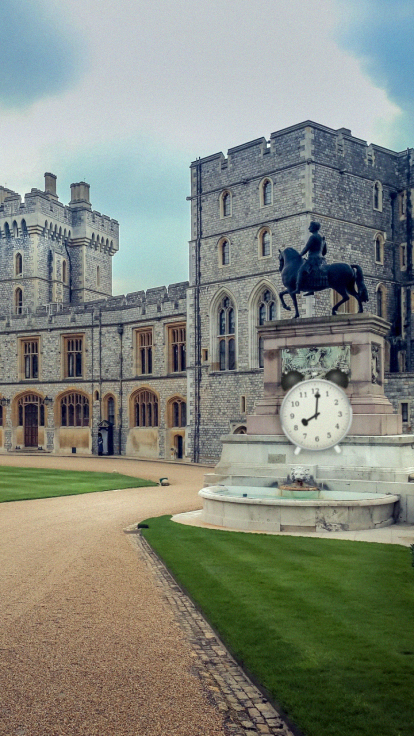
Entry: 8h01
